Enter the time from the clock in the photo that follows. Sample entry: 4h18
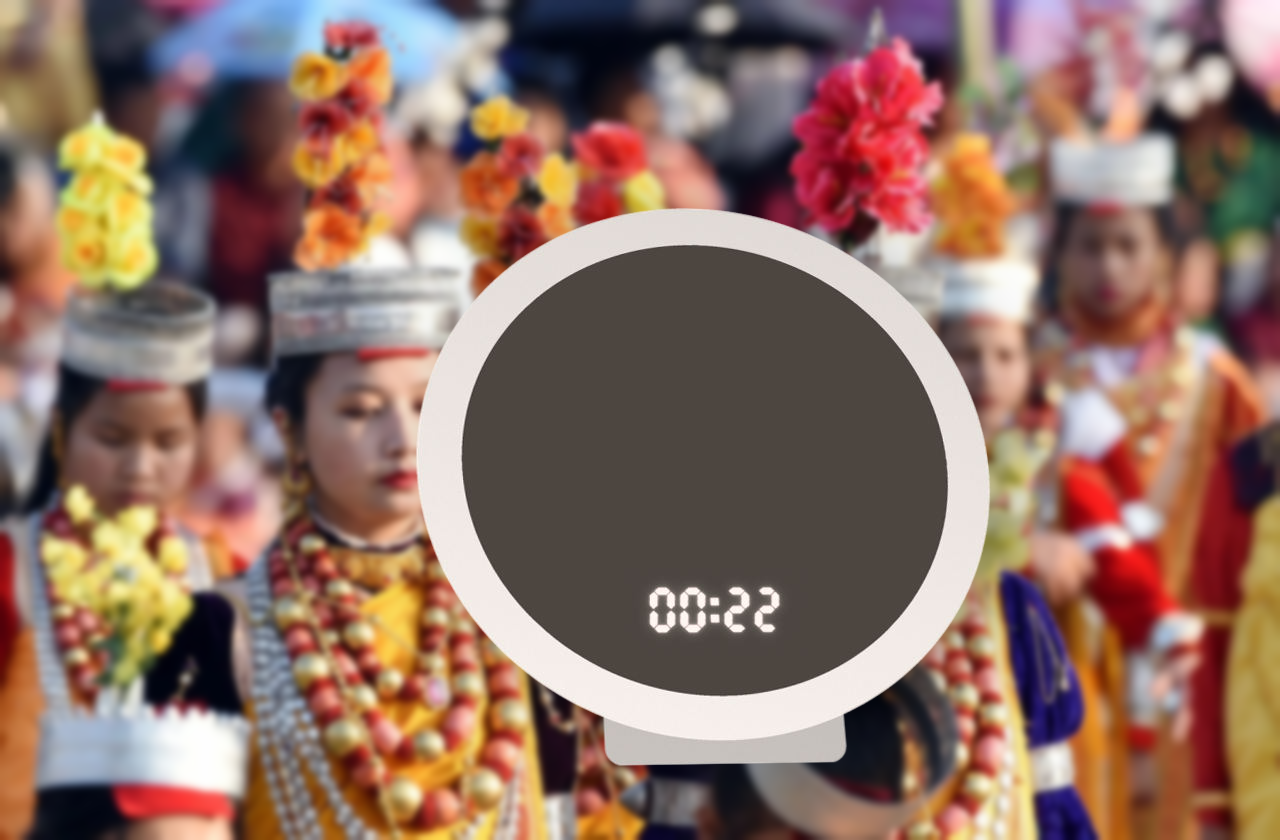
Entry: 0h22
